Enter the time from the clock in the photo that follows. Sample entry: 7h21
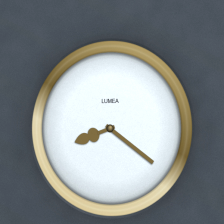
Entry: 8h21
